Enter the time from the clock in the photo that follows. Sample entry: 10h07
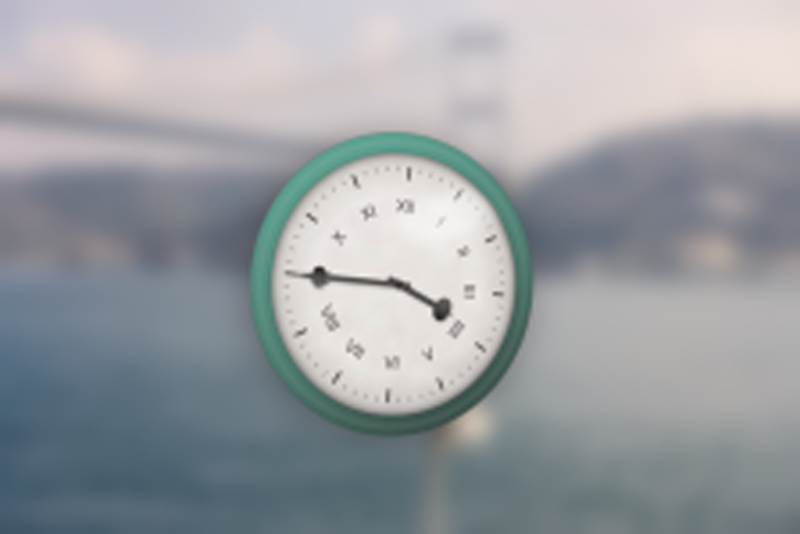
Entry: 3h45
